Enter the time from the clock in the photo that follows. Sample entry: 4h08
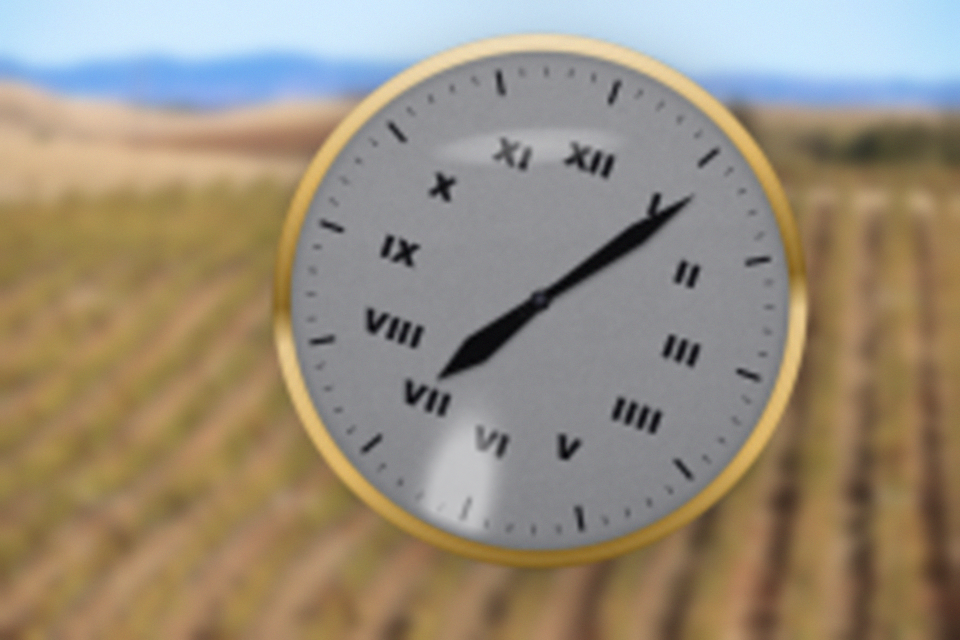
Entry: 7h06
